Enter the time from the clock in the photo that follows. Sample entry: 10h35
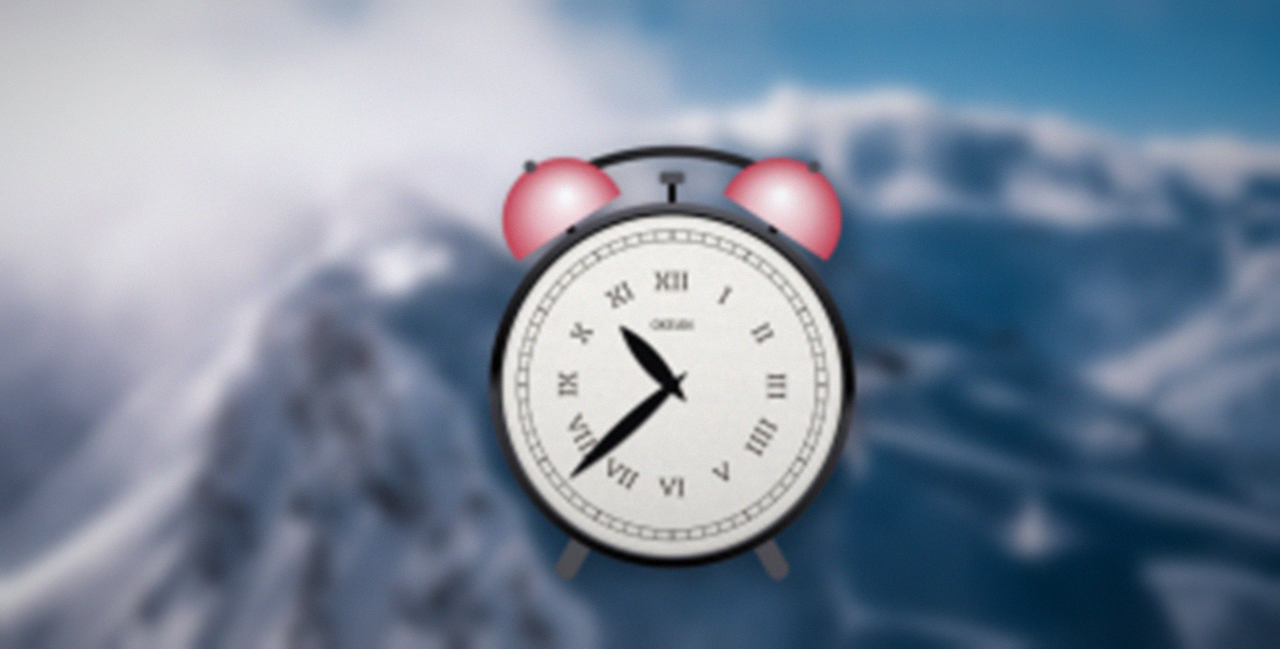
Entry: 10h38
